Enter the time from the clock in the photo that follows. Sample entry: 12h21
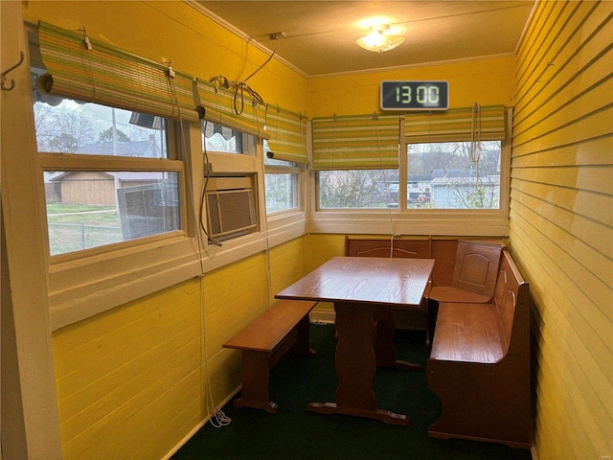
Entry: 13h00
